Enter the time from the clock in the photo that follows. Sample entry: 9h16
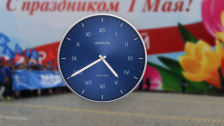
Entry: 4h40
